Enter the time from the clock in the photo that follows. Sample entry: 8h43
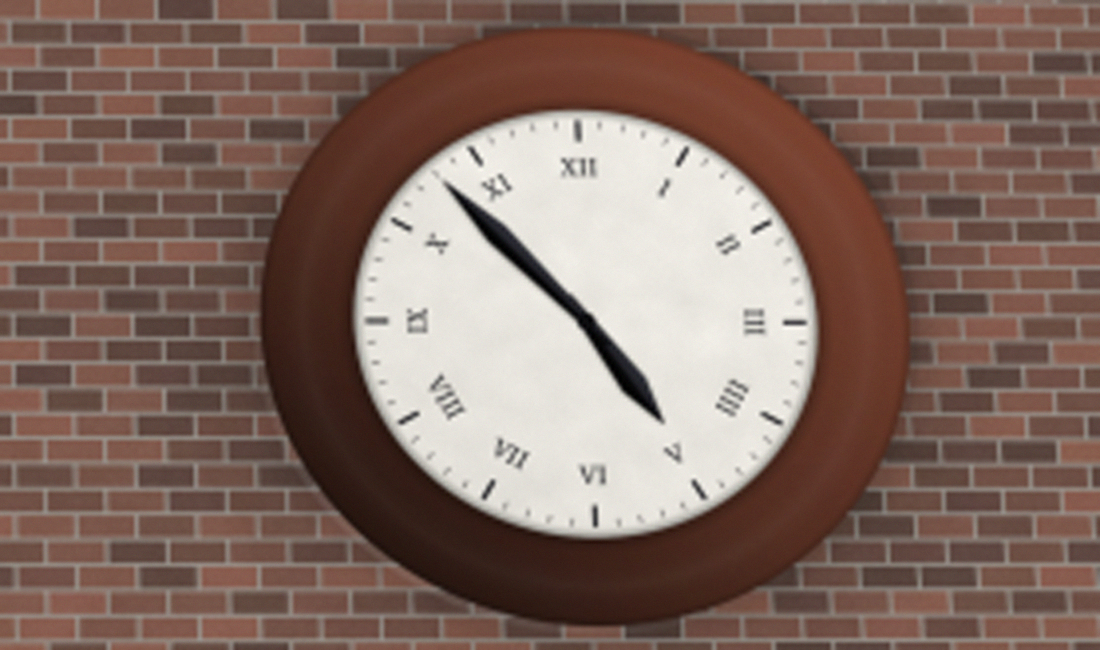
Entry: 4h53
